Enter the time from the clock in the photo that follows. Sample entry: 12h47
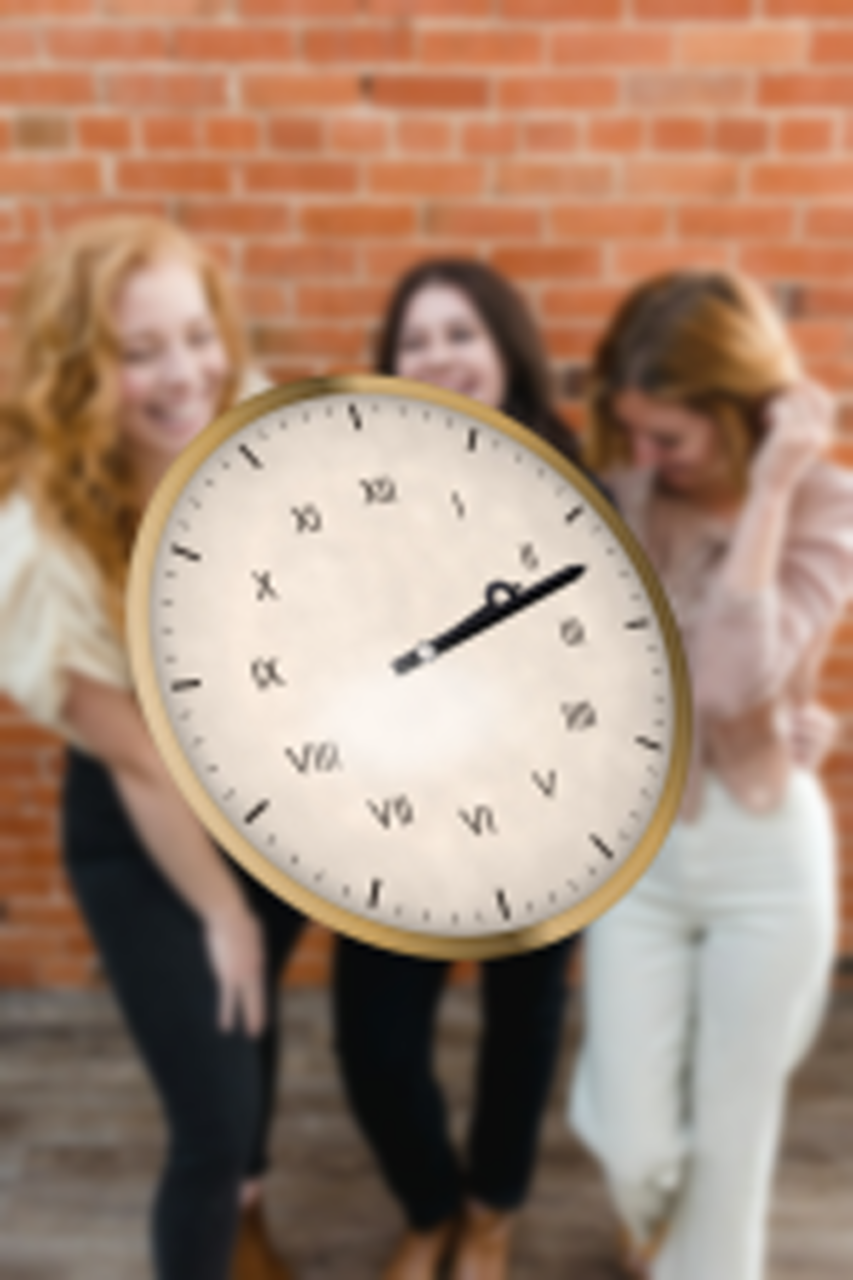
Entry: 2h12
